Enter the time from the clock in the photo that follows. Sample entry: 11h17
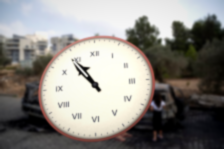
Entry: 10h54
